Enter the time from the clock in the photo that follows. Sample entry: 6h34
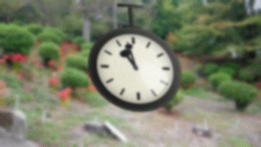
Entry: 10h58
